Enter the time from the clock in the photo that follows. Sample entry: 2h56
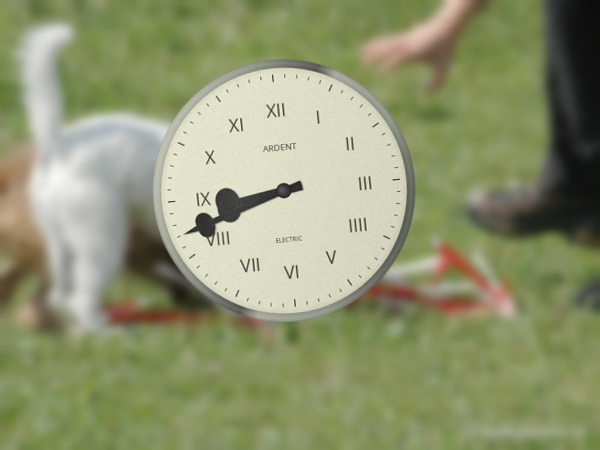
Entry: 8h42
